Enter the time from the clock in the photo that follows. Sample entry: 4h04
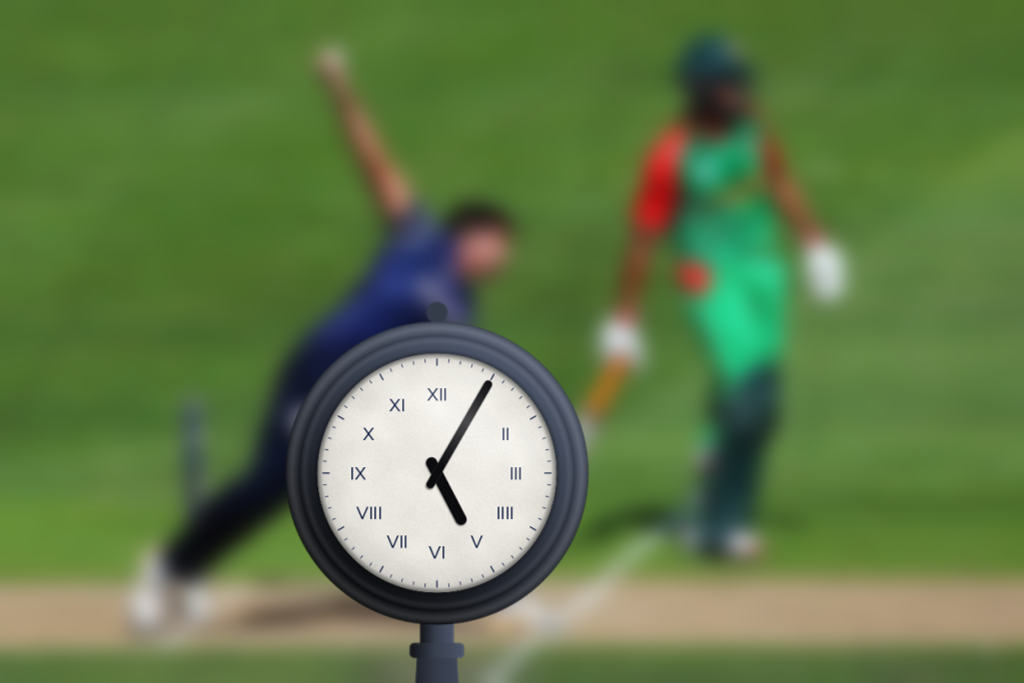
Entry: 5h05
